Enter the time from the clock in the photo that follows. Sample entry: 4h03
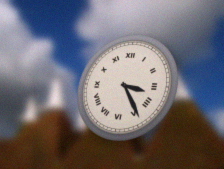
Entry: 3h24
